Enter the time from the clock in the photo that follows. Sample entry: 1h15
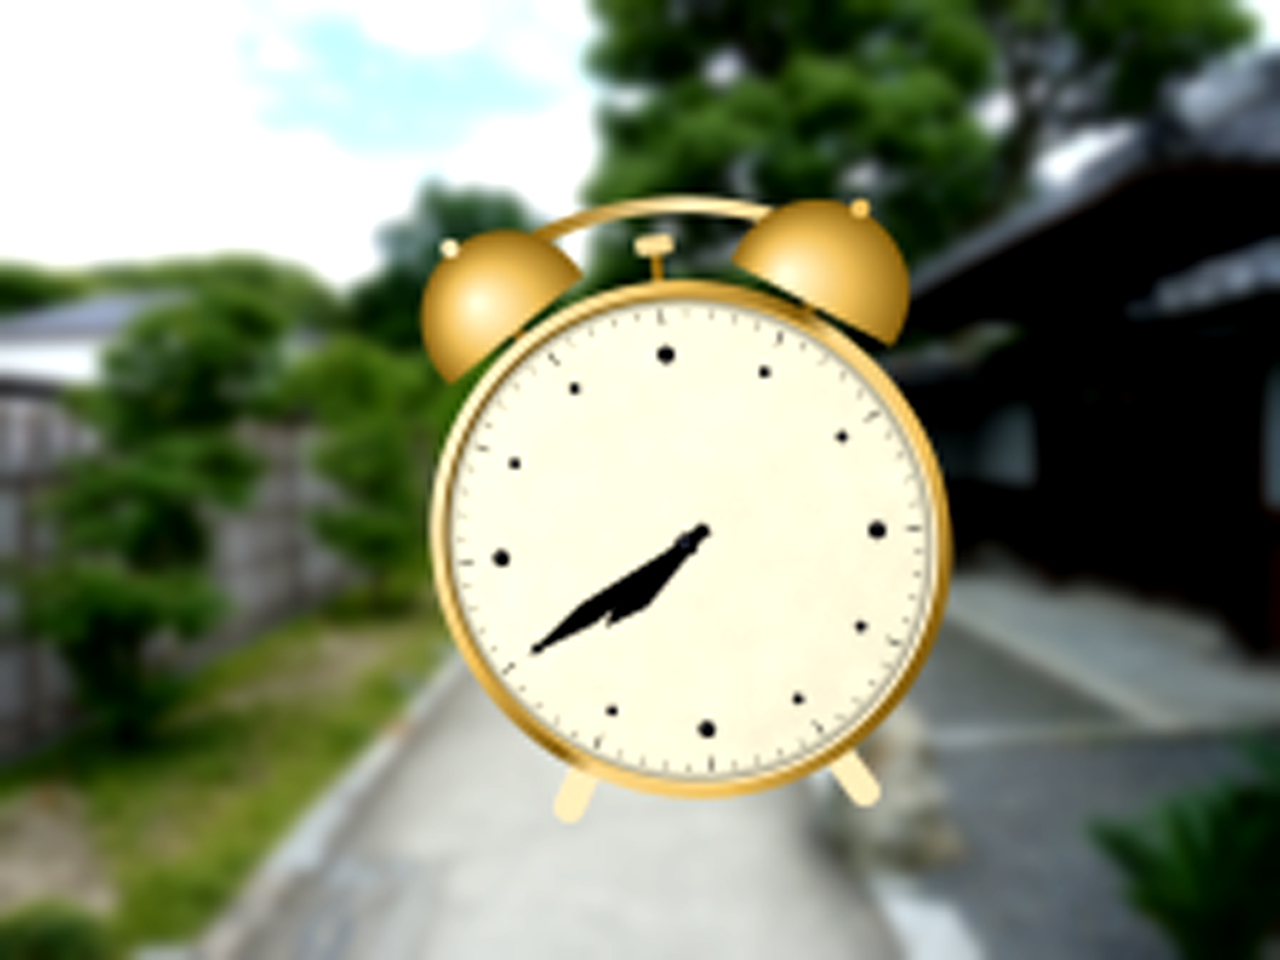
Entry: 7h40
